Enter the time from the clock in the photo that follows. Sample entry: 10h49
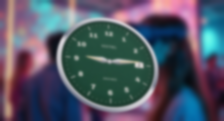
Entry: 9h14
